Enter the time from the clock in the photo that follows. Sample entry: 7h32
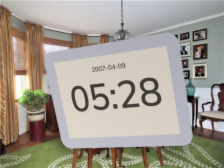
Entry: 5h28
